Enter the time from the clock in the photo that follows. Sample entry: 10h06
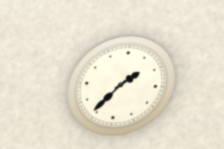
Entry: 1h36
